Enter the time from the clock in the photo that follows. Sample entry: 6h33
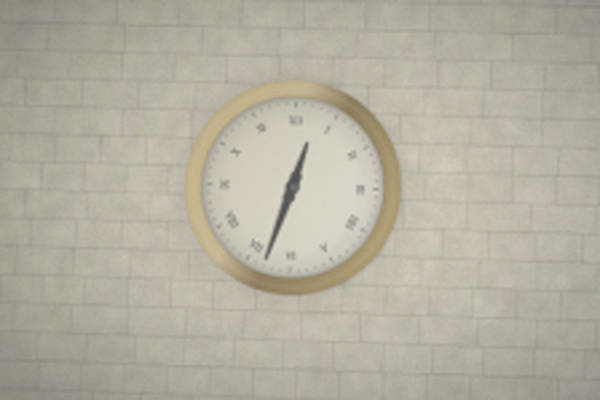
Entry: 12h33
